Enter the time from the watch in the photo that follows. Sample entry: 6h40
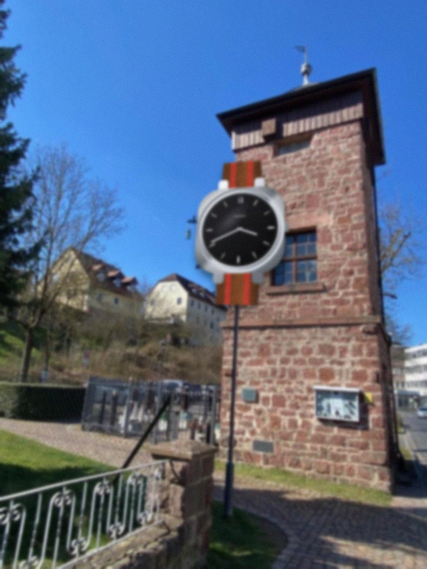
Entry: 3h41
